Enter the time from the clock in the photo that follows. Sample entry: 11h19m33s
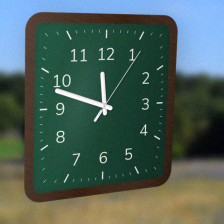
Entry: 11h48m06s
